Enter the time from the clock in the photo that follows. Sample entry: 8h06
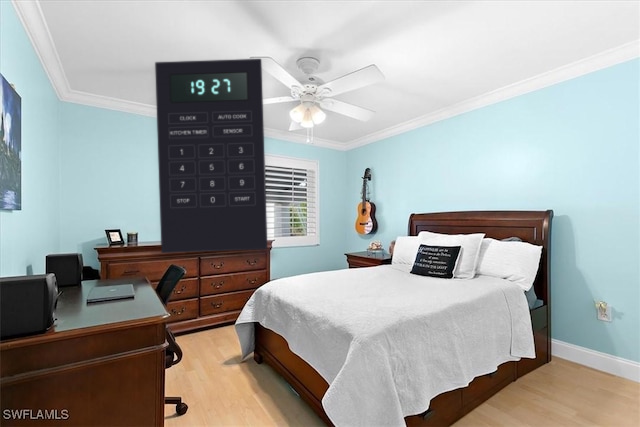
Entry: 19h27
